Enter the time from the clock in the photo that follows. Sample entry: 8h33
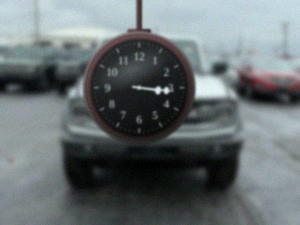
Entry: 3h16
